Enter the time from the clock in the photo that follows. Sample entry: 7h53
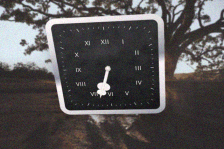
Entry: 6h33
